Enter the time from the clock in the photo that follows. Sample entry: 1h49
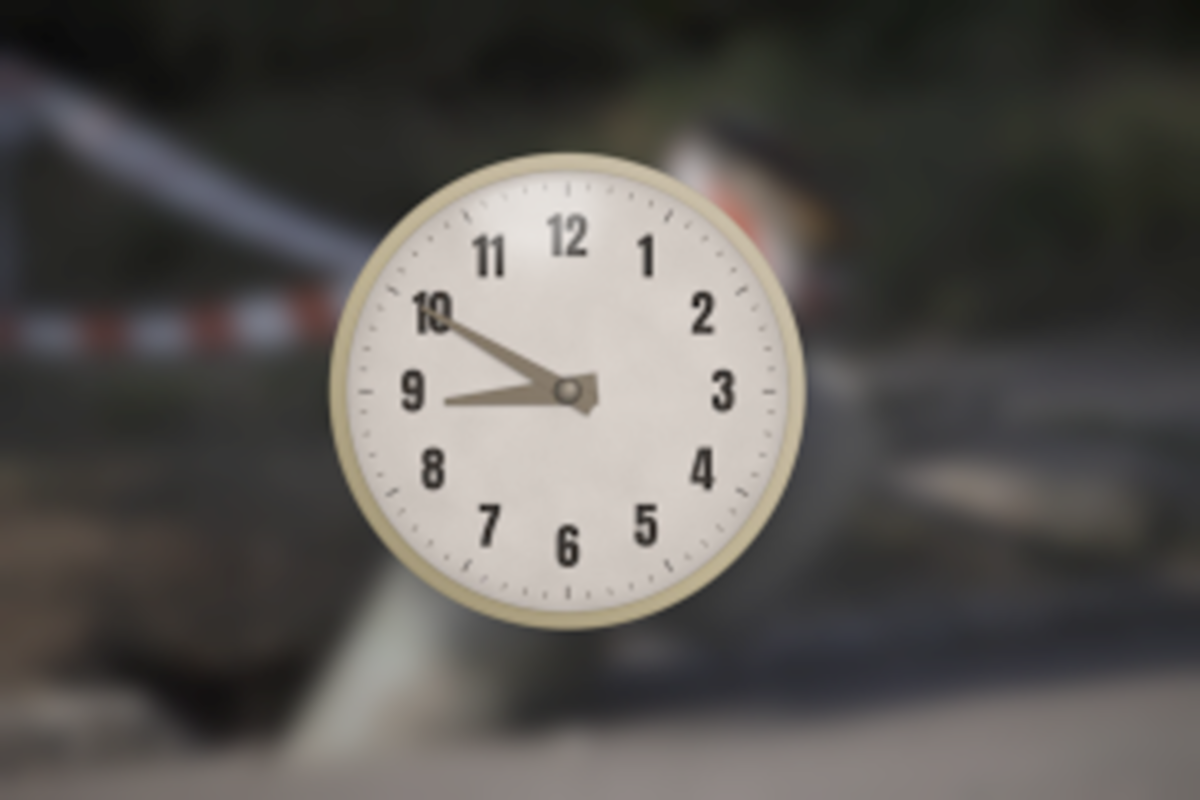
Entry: 8h50
